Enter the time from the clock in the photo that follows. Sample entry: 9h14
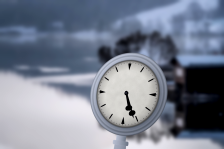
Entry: 5h26
